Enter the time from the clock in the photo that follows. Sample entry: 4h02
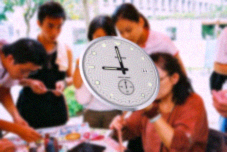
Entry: 8h59
